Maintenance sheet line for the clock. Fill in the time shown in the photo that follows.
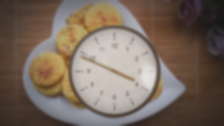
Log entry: 3:49
